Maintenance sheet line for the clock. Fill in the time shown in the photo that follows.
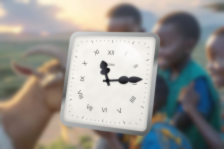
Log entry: 11:14
